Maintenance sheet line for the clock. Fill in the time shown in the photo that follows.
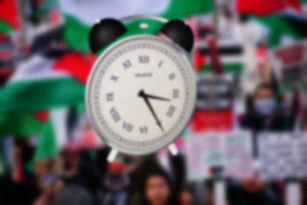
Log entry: 3:25
